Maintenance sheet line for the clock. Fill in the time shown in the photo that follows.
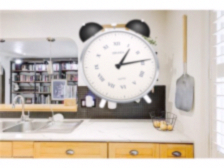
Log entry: 1:14
